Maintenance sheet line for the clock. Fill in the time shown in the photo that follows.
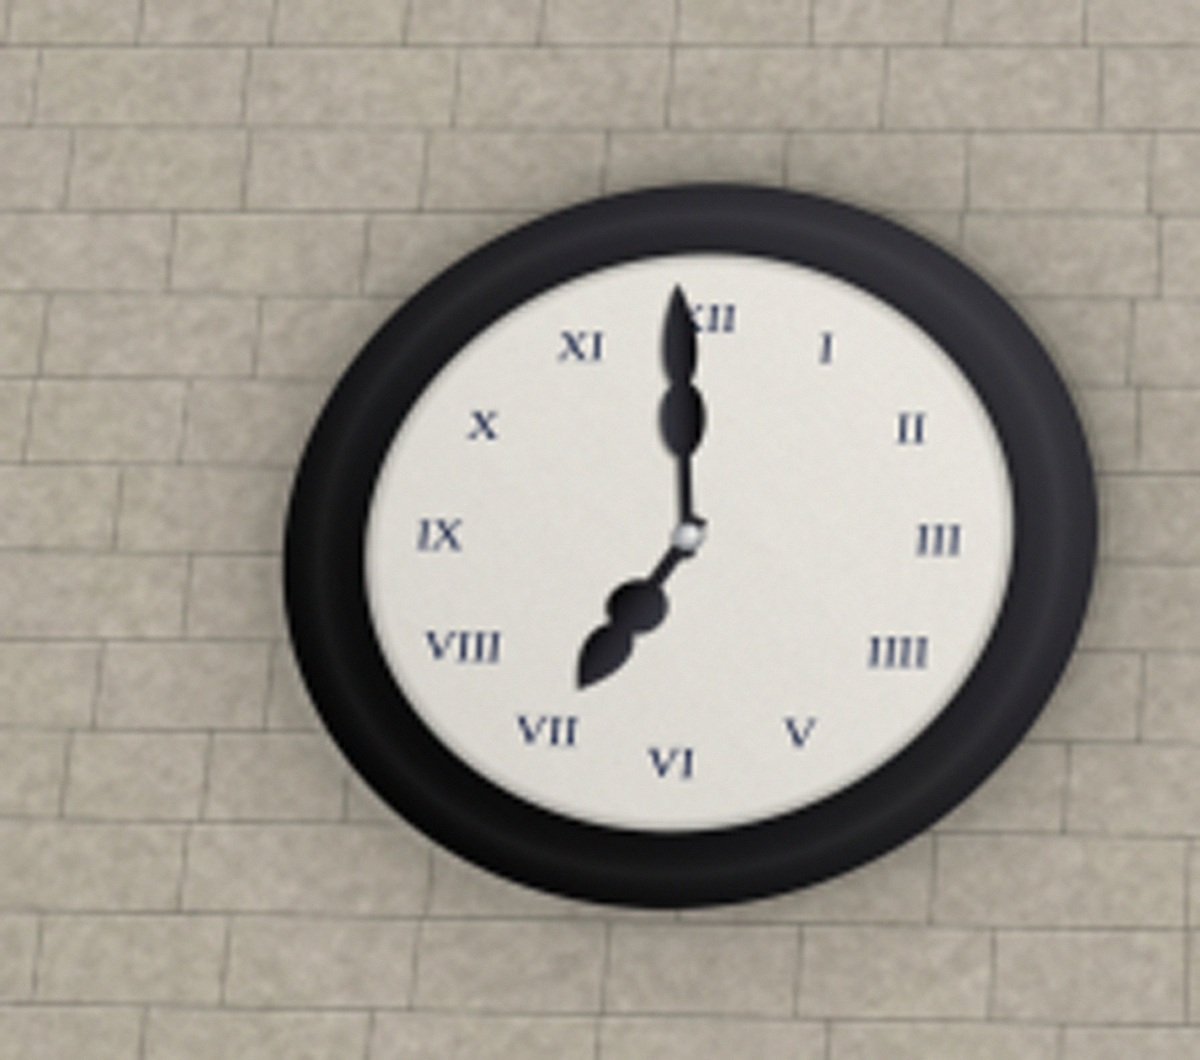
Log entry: 6:59
